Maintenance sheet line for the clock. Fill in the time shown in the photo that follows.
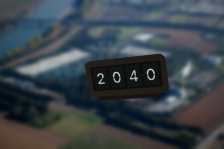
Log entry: 20:40
